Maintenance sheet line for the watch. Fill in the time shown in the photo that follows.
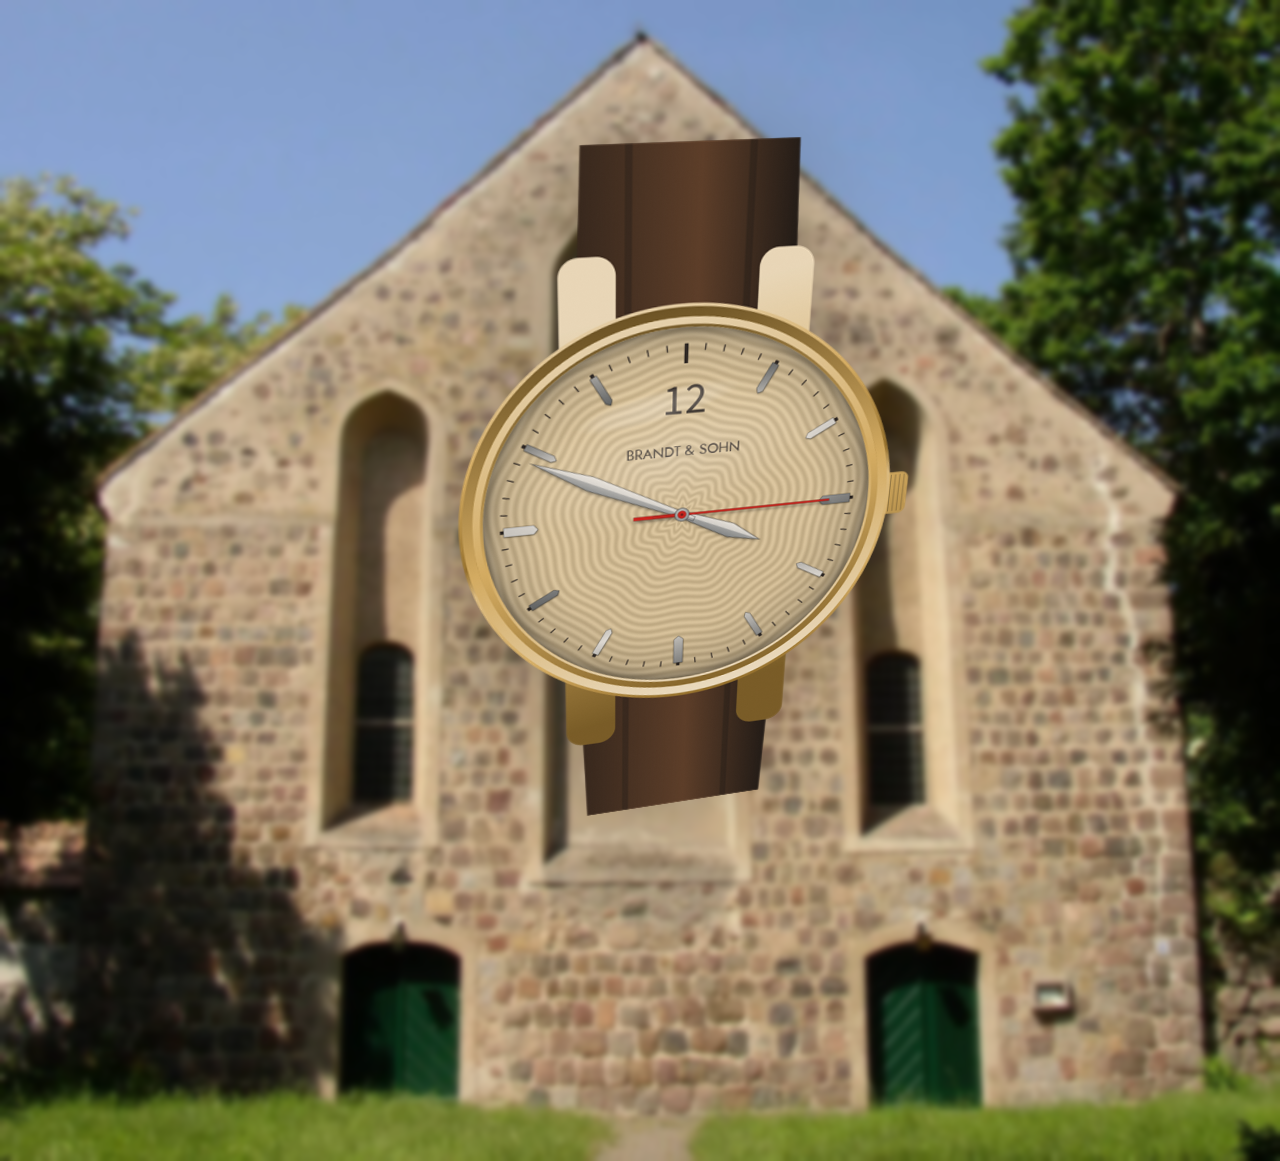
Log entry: 3:49:15
